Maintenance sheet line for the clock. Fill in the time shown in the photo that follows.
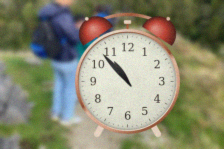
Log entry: 10:53
